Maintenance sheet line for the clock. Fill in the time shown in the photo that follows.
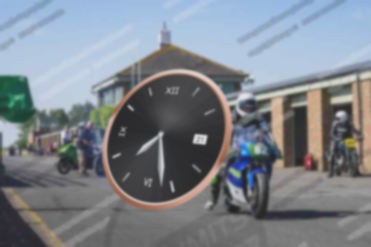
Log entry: 7:27
